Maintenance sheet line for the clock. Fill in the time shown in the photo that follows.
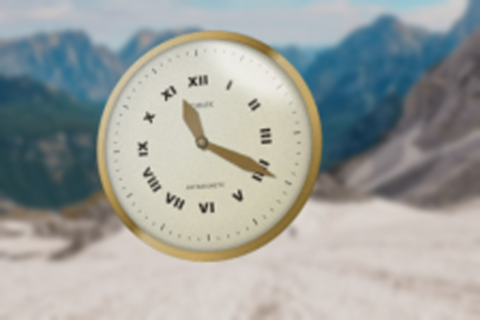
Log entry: 11:20
